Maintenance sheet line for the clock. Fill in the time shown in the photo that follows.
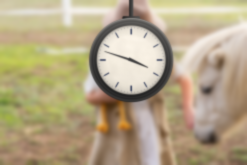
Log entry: 3:48
